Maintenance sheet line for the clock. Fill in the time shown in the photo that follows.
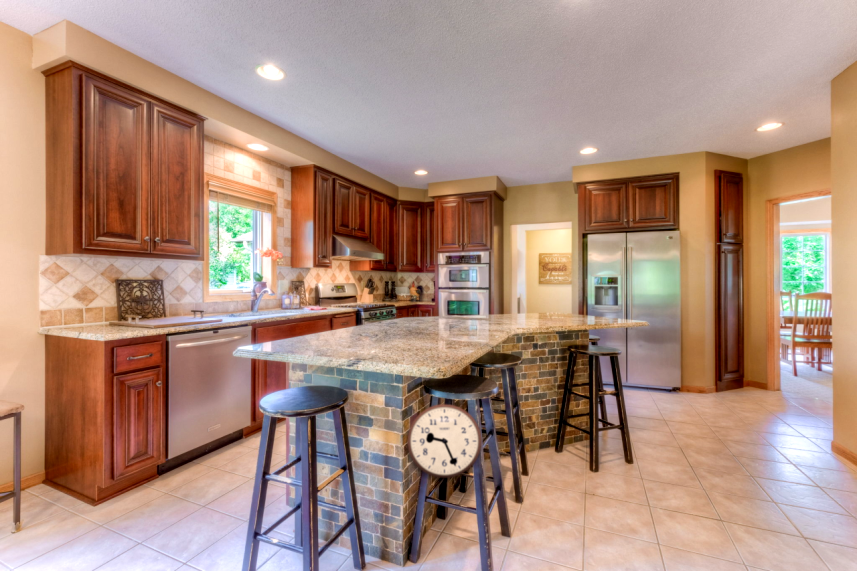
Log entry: 9:26
